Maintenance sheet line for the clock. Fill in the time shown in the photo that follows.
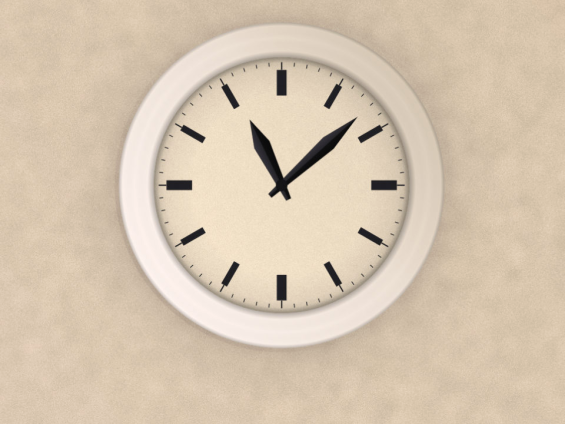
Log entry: 11:08
